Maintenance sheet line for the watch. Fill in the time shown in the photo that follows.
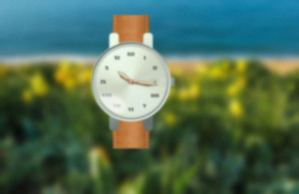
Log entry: 10:16
